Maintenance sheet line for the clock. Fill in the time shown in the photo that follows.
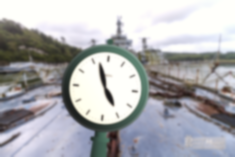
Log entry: 4:57
